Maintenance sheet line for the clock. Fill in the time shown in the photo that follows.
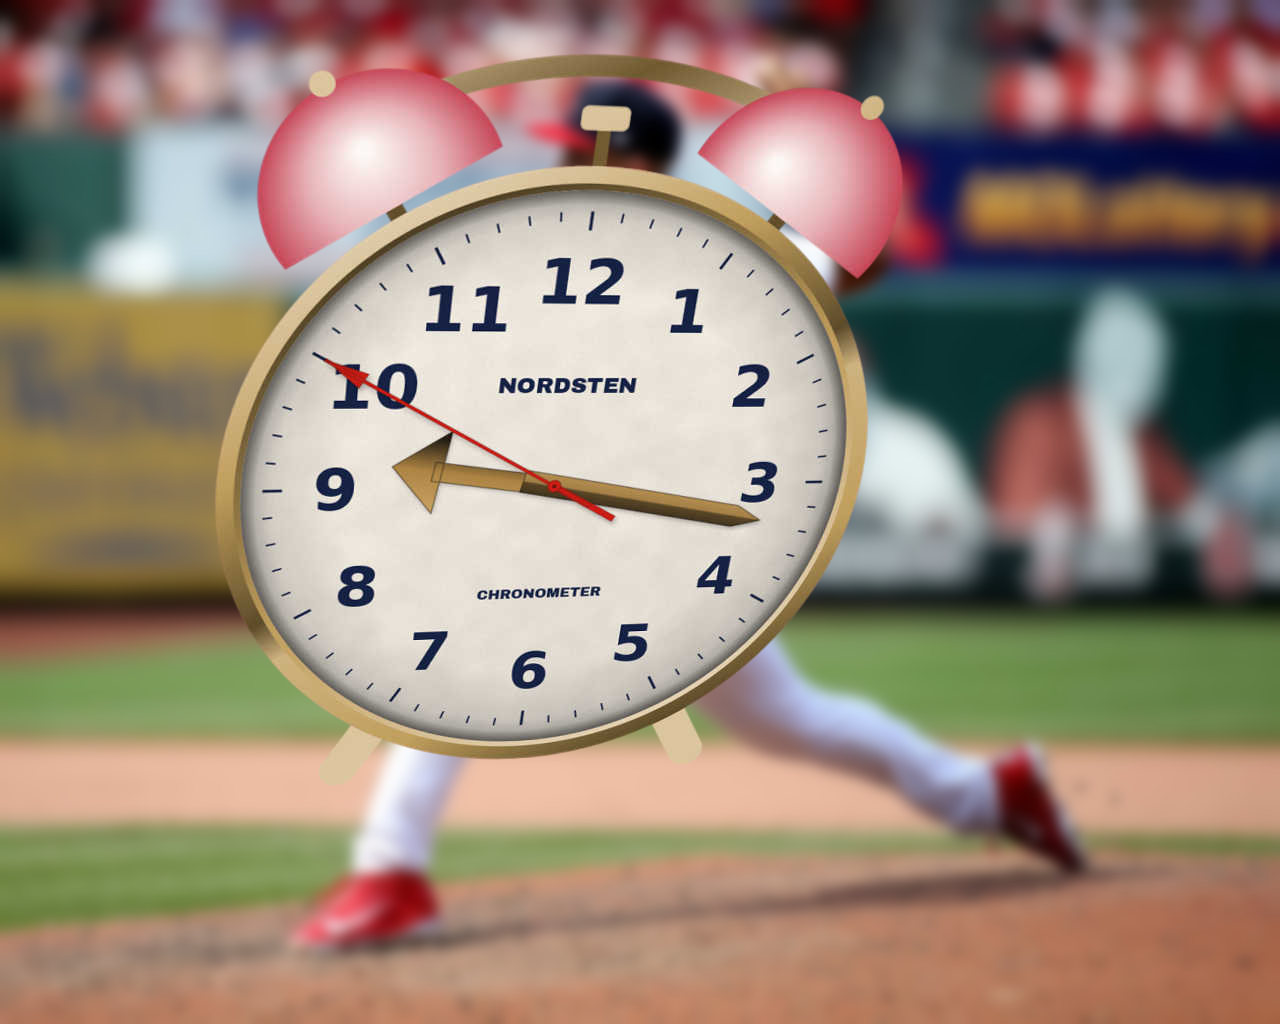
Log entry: 9:16:50
